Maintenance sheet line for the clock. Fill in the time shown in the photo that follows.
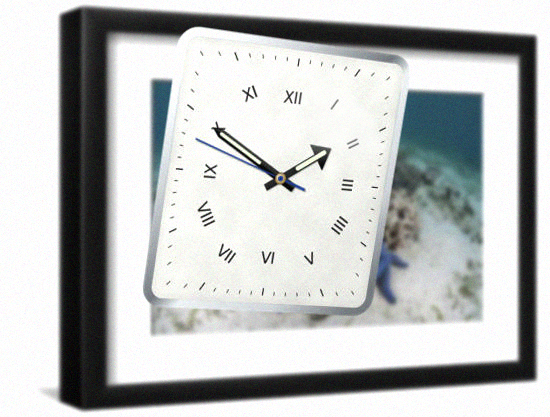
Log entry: 1:49:48
